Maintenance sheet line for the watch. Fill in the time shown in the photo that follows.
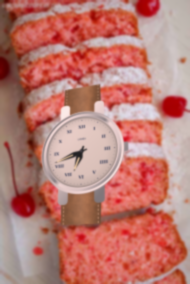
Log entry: 6:42
